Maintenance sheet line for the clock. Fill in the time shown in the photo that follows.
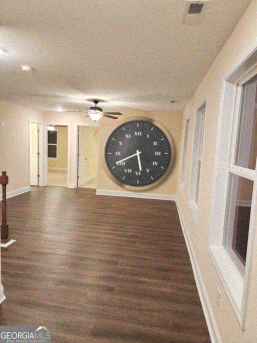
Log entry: 5:41
